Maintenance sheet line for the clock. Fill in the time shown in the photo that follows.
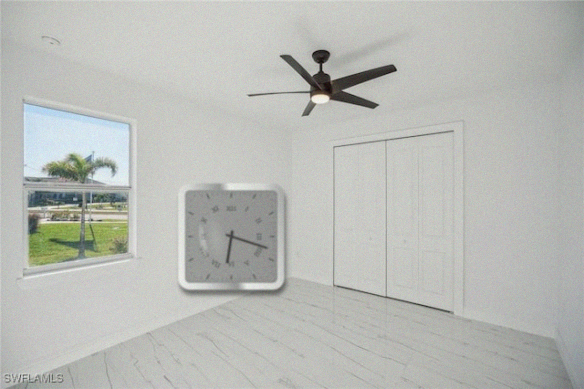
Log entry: 6:18
